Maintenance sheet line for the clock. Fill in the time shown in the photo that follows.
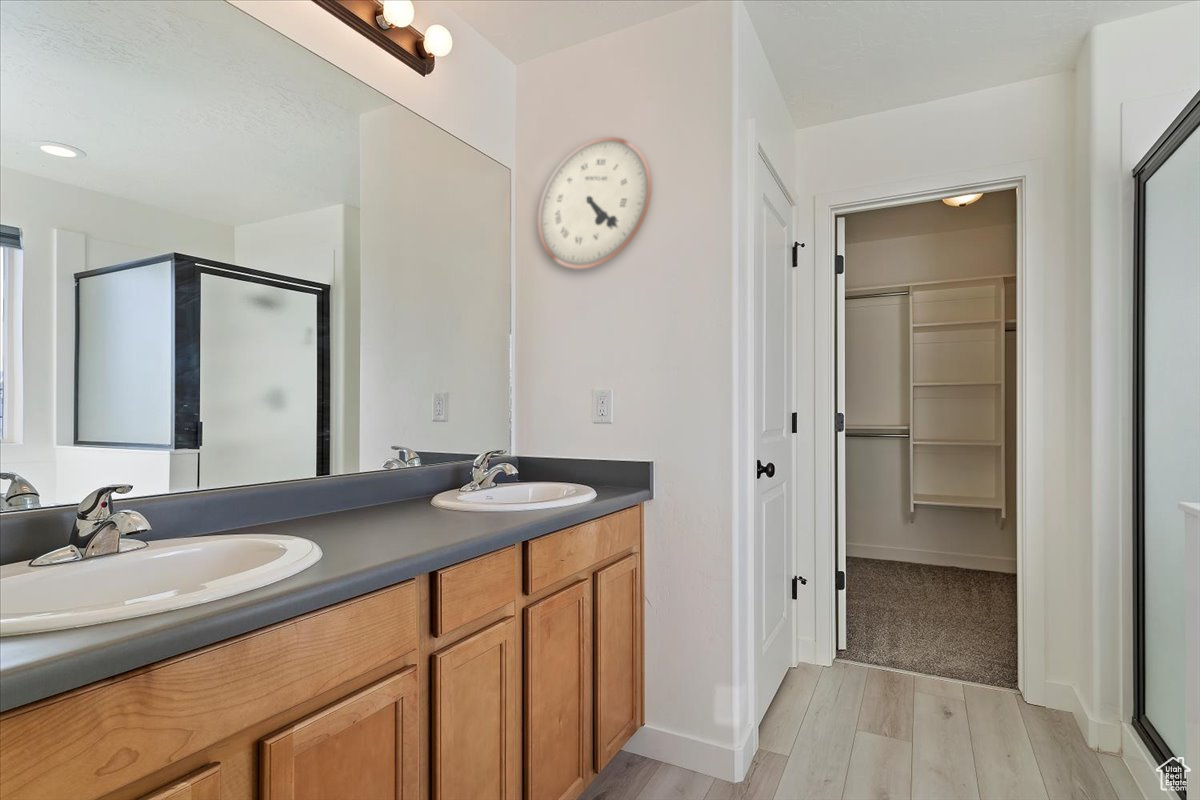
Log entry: 4:20
